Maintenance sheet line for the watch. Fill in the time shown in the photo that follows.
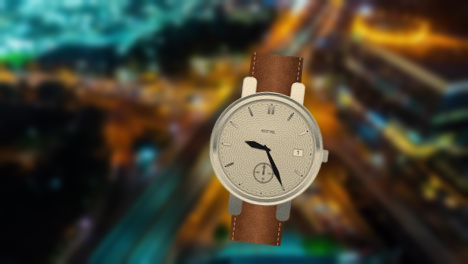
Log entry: 9:25
